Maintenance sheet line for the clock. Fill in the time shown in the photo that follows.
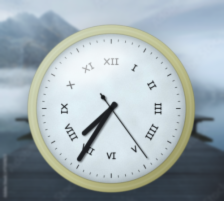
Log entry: 7:35:24
